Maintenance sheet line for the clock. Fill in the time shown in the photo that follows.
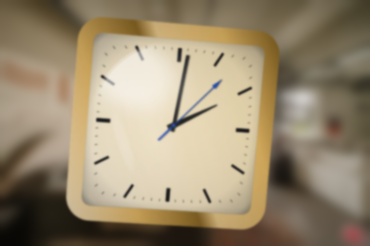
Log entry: 2:01:07
